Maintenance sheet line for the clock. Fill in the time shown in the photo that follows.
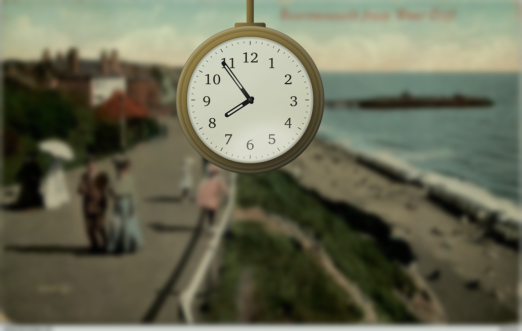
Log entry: 7:54
